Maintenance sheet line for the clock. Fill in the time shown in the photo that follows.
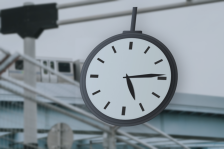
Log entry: 5:14
